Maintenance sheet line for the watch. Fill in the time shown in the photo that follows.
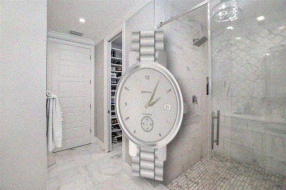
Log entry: 2:05
